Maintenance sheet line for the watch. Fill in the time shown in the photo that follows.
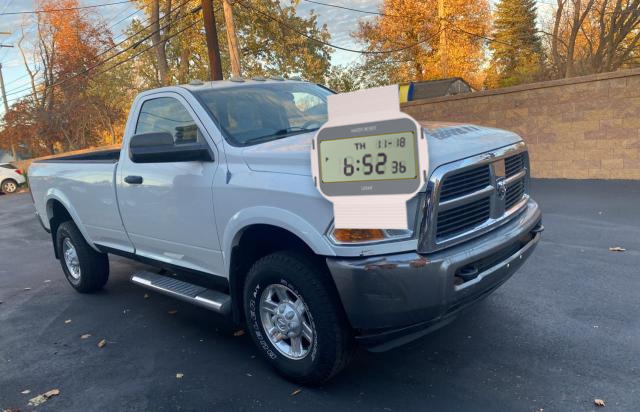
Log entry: 6:52:36
